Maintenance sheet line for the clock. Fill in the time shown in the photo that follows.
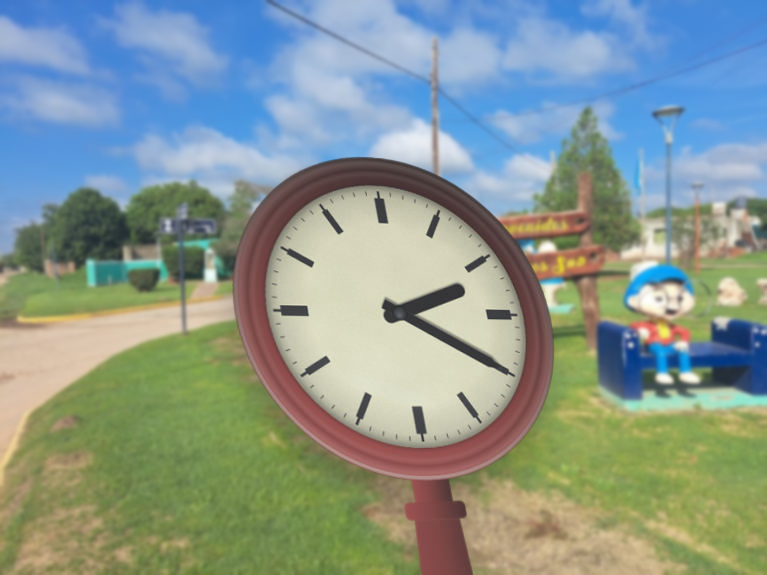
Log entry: 2:20
